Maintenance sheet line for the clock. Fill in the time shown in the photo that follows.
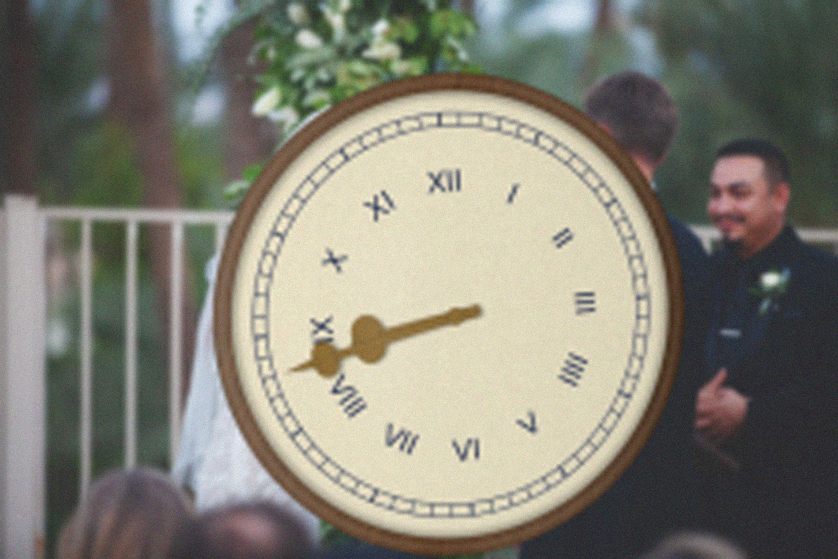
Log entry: 8:43
